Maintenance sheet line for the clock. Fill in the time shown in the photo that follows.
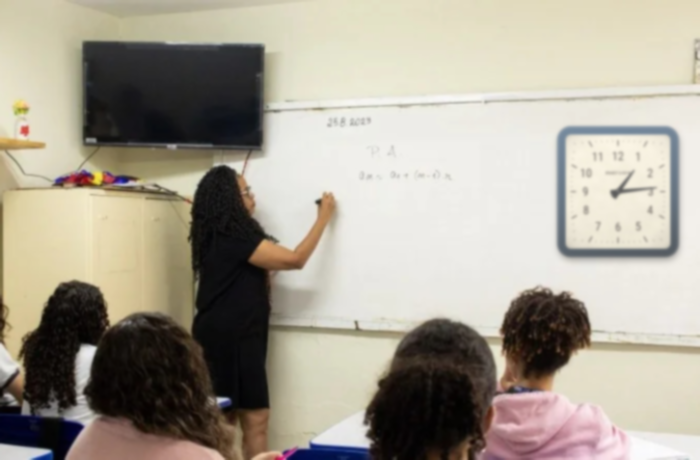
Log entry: 1:14
